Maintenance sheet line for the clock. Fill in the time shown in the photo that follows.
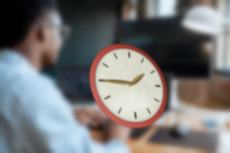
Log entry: 1:45
